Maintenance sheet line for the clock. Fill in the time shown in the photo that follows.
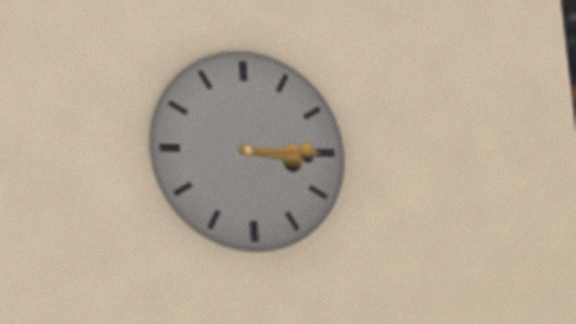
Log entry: 3:15
